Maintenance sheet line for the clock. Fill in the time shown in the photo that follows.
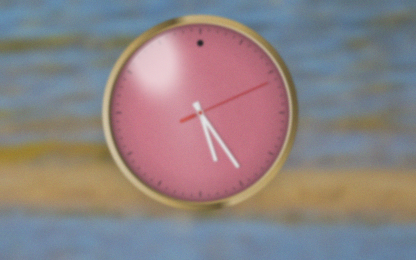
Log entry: 5:24:11
